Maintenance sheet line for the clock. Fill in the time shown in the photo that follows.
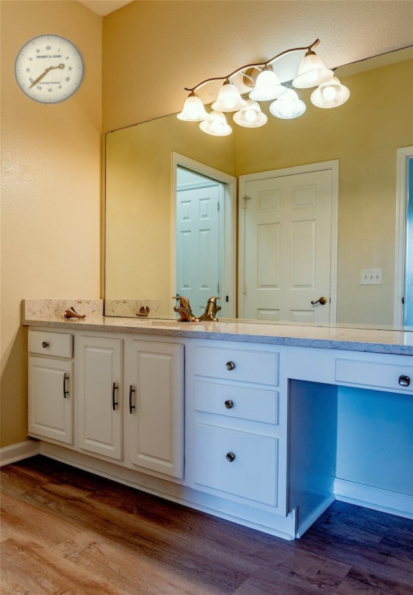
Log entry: 2:38
